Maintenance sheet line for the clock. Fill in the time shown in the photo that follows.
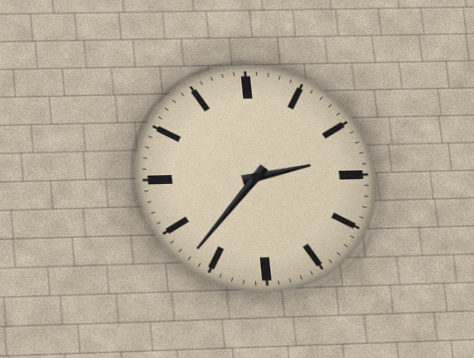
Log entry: 2:37
